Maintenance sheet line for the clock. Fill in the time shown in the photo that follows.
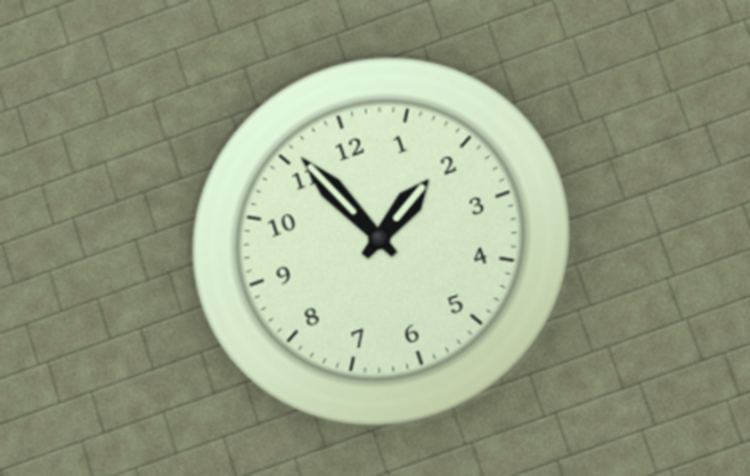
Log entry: 1:56
